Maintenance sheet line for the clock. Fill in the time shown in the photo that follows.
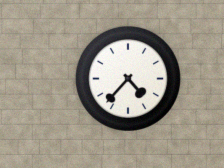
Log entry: 4:37
